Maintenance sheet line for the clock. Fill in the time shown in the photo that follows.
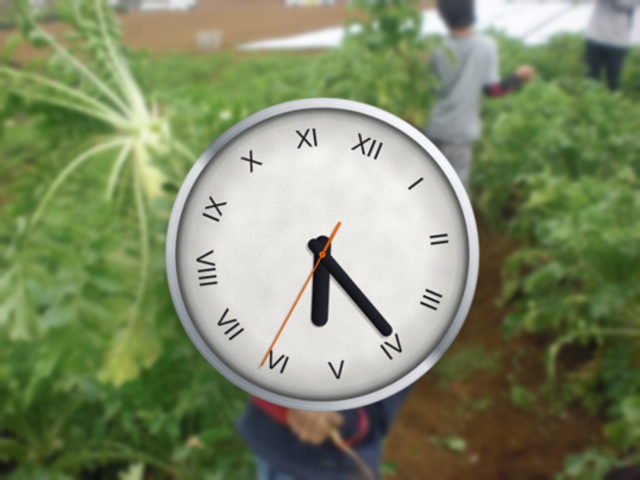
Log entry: 5:19:31
